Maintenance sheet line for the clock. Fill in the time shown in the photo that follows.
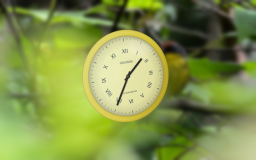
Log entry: 1:35
